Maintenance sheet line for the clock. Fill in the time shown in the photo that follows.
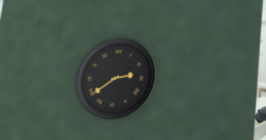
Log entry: 2:39
